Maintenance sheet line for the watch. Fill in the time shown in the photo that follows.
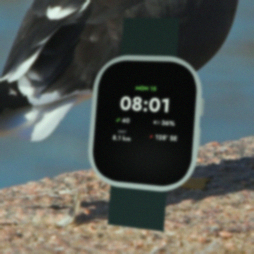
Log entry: 8:01
